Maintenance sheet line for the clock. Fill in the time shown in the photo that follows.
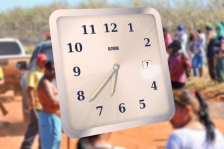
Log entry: 6:38
